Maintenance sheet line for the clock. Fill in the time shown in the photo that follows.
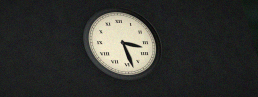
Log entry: 3:28
